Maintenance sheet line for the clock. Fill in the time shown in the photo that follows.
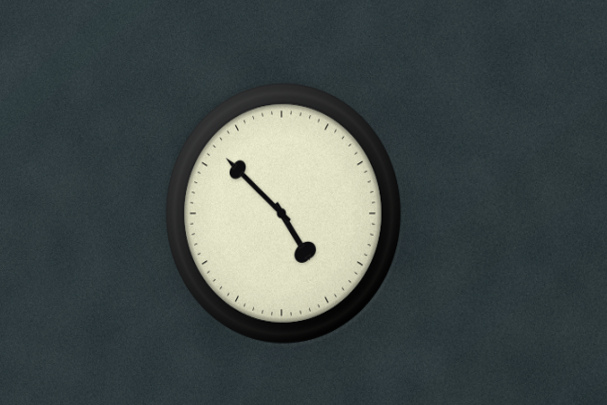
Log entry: 4:52
